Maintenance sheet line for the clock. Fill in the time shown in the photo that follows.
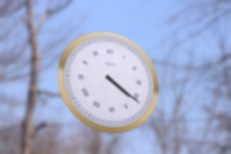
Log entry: 4:21
